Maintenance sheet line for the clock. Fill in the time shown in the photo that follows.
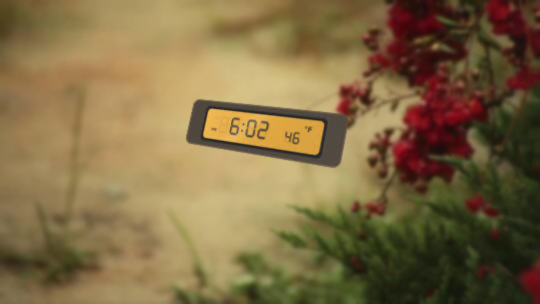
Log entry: 6:02
